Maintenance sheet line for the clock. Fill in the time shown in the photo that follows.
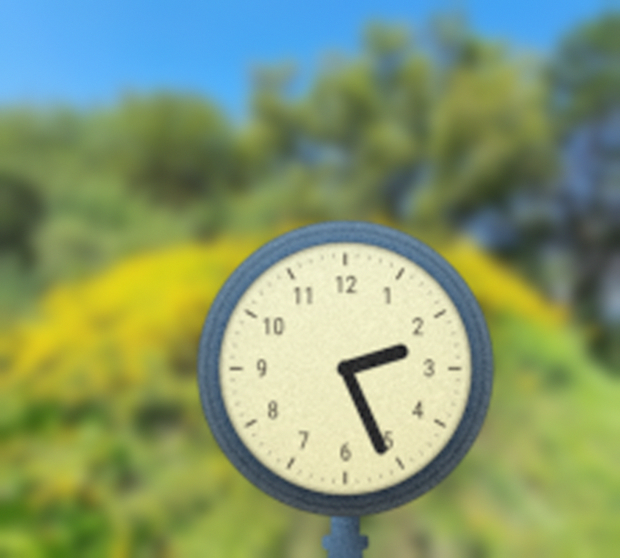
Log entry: 2:26
